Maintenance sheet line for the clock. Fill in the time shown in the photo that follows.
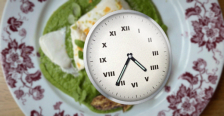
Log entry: 4:36
